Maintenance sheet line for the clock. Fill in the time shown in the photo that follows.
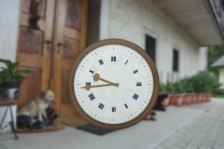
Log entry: 9:44
